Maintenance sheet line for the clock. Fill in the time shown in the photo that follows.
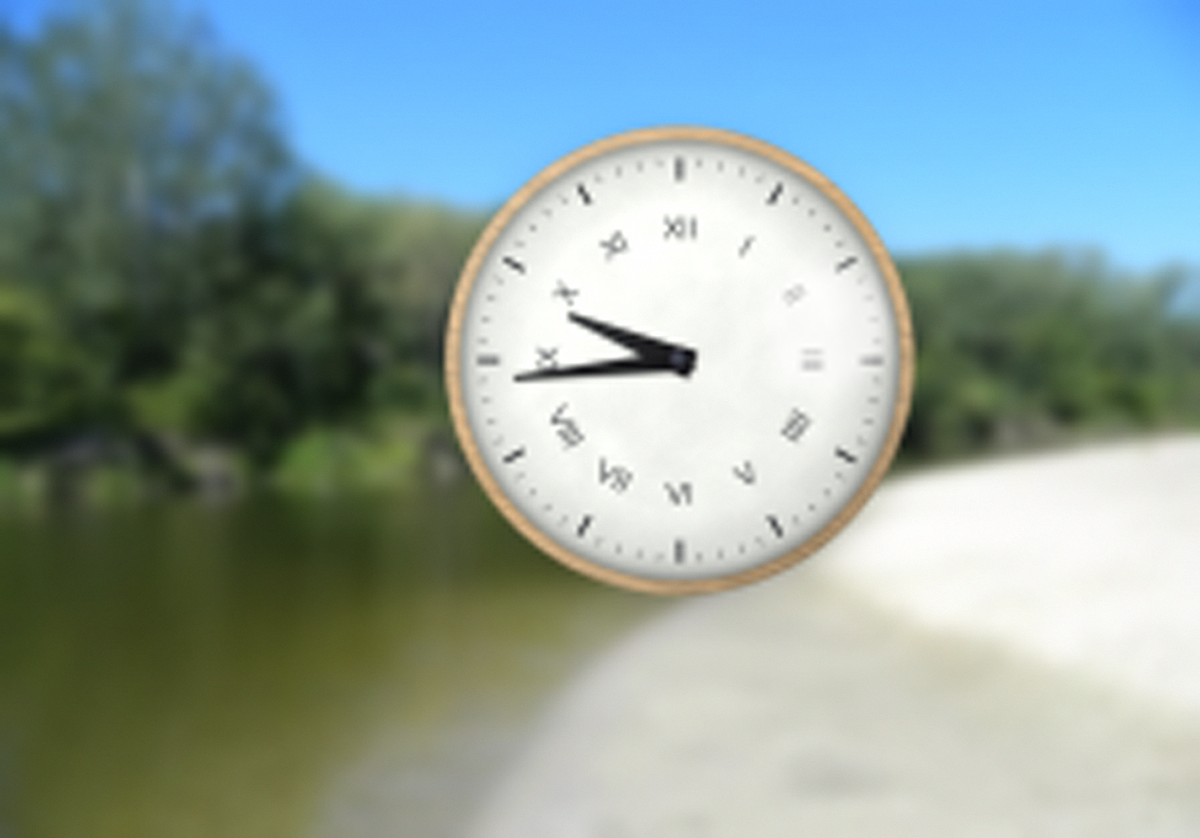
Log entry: 9:44
